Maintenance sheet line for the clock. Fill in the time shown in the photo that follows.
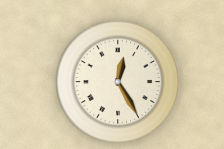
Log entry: 12:25
